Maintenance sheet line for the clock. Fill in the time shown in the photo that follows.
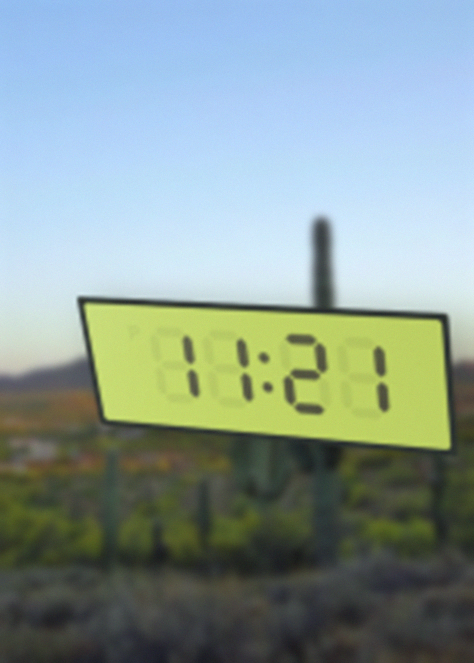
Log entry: 11:21
